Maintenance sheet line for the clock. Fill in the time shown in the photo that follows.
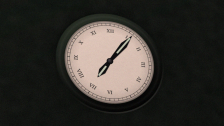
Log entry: 7:06
